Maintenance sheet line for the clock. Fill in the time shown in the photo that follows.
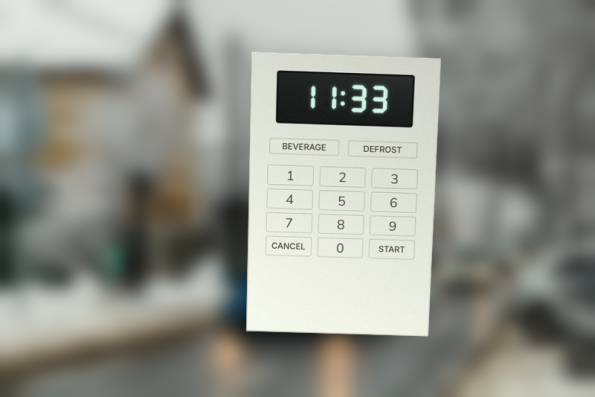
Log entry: 11:33
